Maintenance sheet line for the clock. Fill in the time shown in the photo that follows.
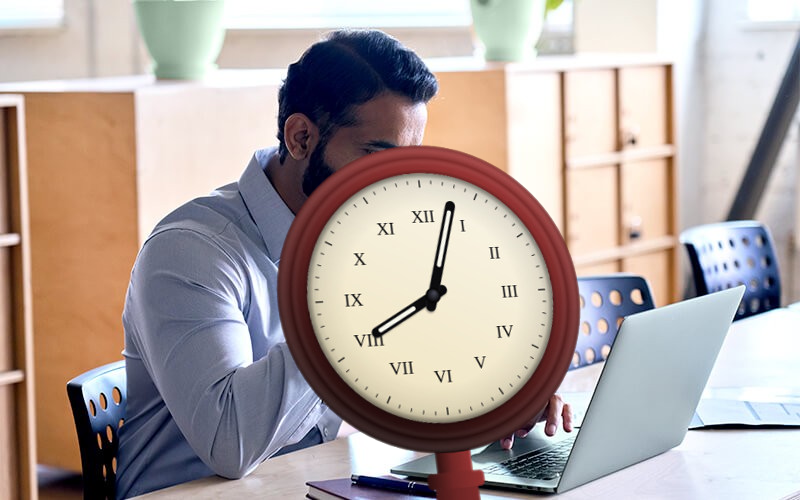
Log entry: 8:03
